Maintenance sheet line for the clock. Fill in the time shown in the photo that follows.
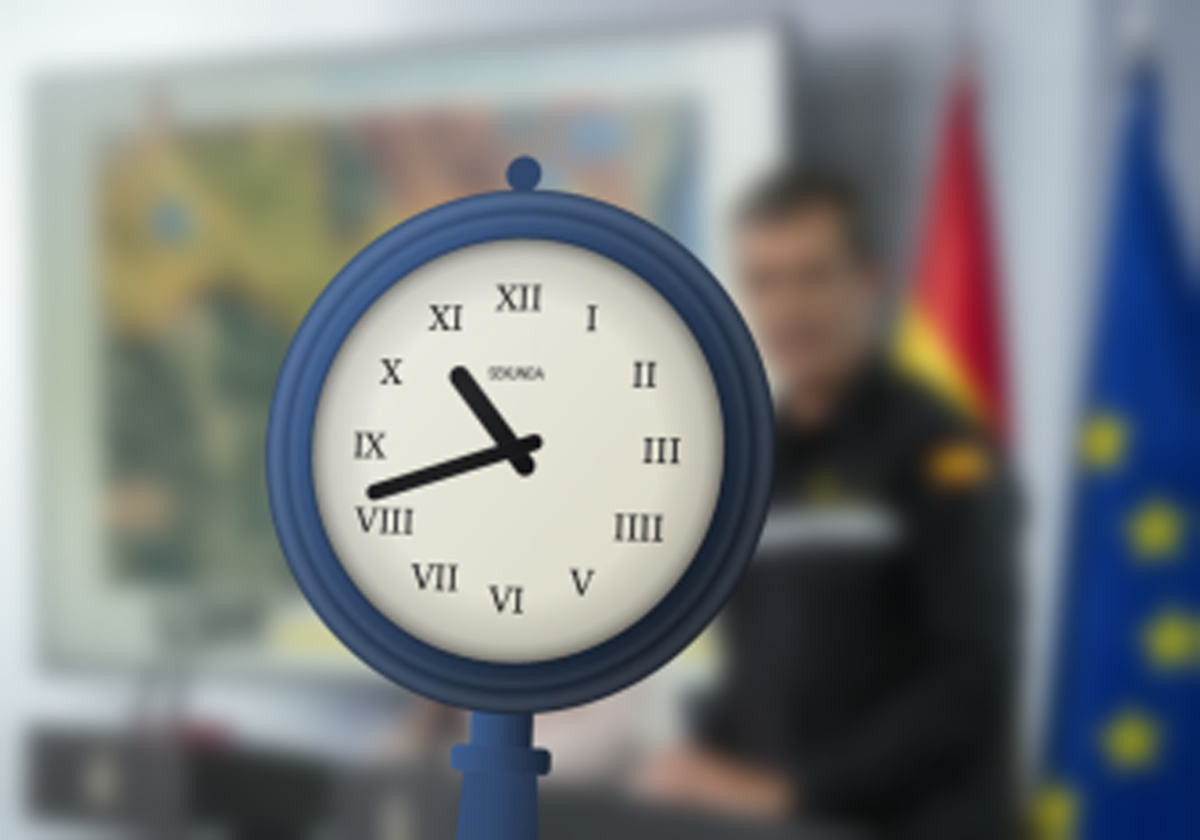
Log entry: 10:42
